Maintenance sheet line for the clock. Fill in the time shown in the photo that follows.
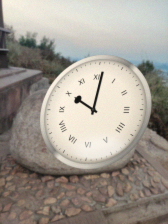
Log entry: 10:01
